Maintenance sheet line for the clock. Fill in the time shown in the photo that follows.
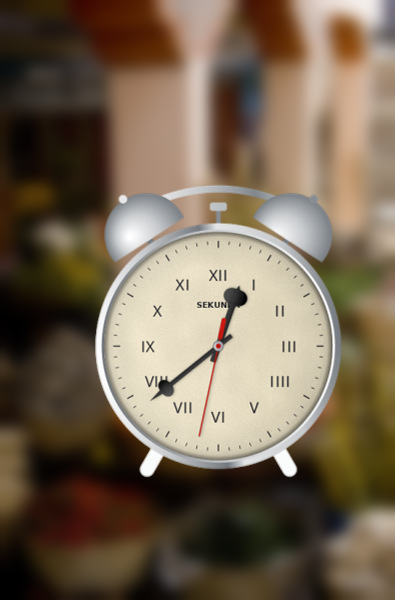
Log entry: 12:38:32
